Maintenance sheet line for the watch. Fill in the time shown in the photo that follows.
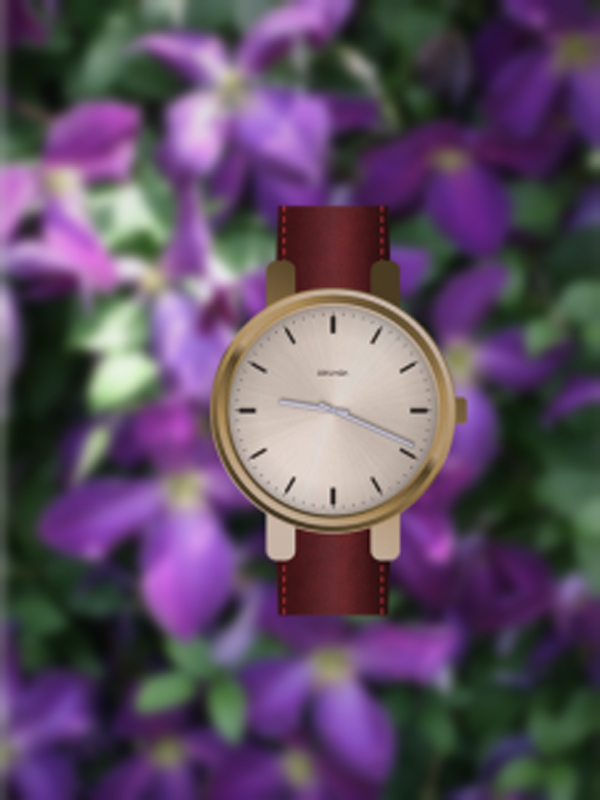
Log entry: 9:19
